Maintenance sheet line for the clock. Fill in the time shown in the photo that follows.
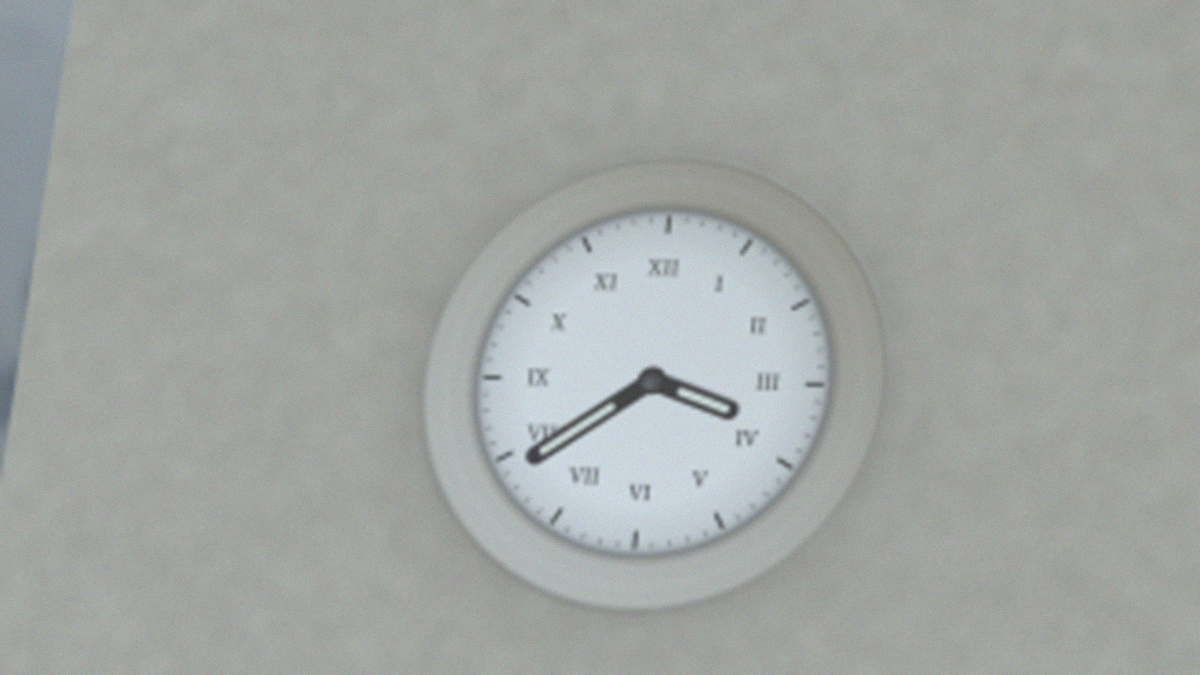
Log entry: 3:39
